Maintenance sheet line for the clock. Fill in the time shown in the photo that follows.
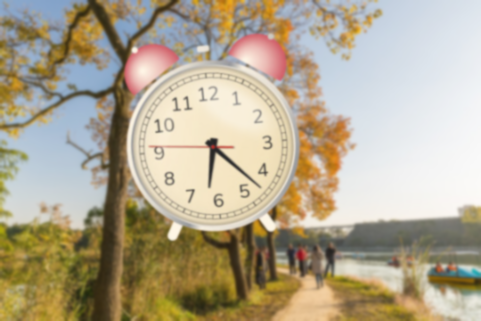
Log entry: 6:22:46
